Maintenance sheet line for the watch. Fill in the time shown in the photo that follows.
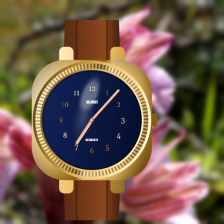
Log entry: 7:07
